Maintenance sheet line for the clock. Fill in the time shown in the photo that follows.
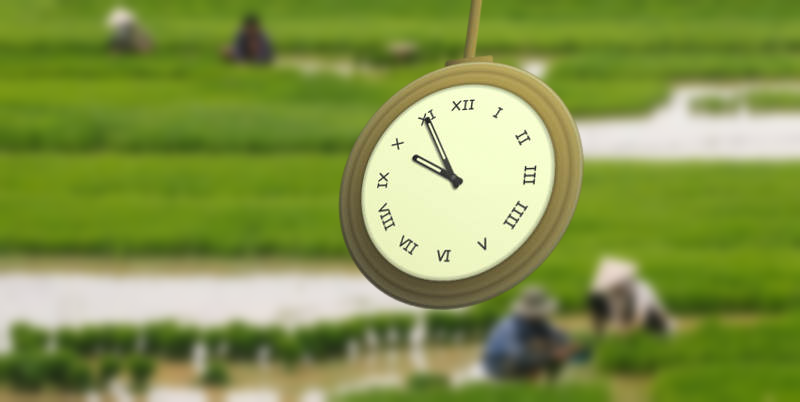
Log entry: 9:55
